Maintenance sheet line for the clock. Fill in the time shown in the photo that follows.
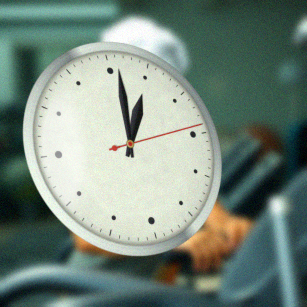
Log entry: 1:01:14
